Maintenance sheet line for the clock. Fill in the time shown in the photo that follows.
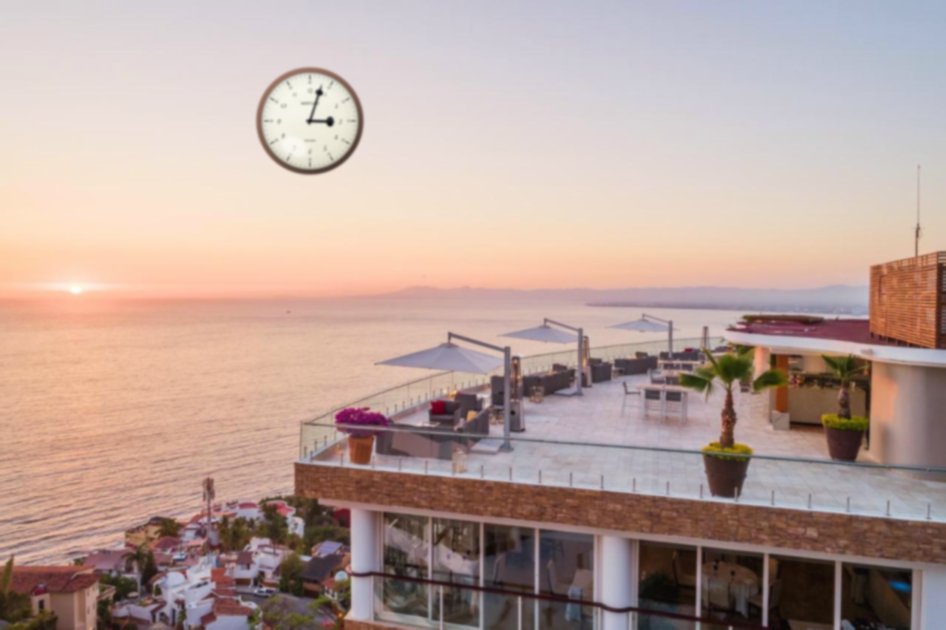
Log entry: 3:03
